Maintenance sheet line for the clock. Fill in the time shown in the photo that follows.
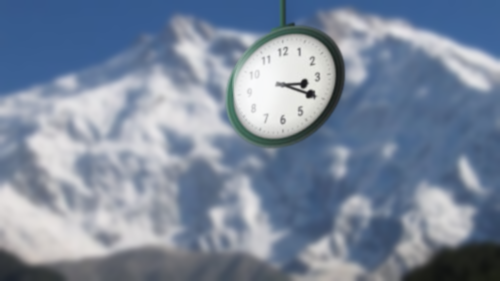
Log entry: 3:20
